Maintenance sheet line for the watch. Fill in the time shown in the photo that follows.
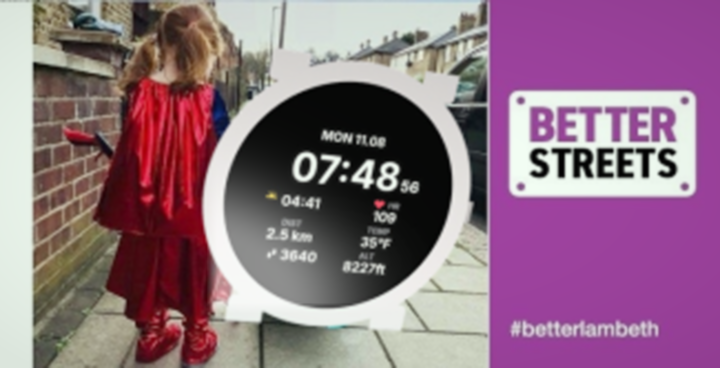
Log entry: 7:48
